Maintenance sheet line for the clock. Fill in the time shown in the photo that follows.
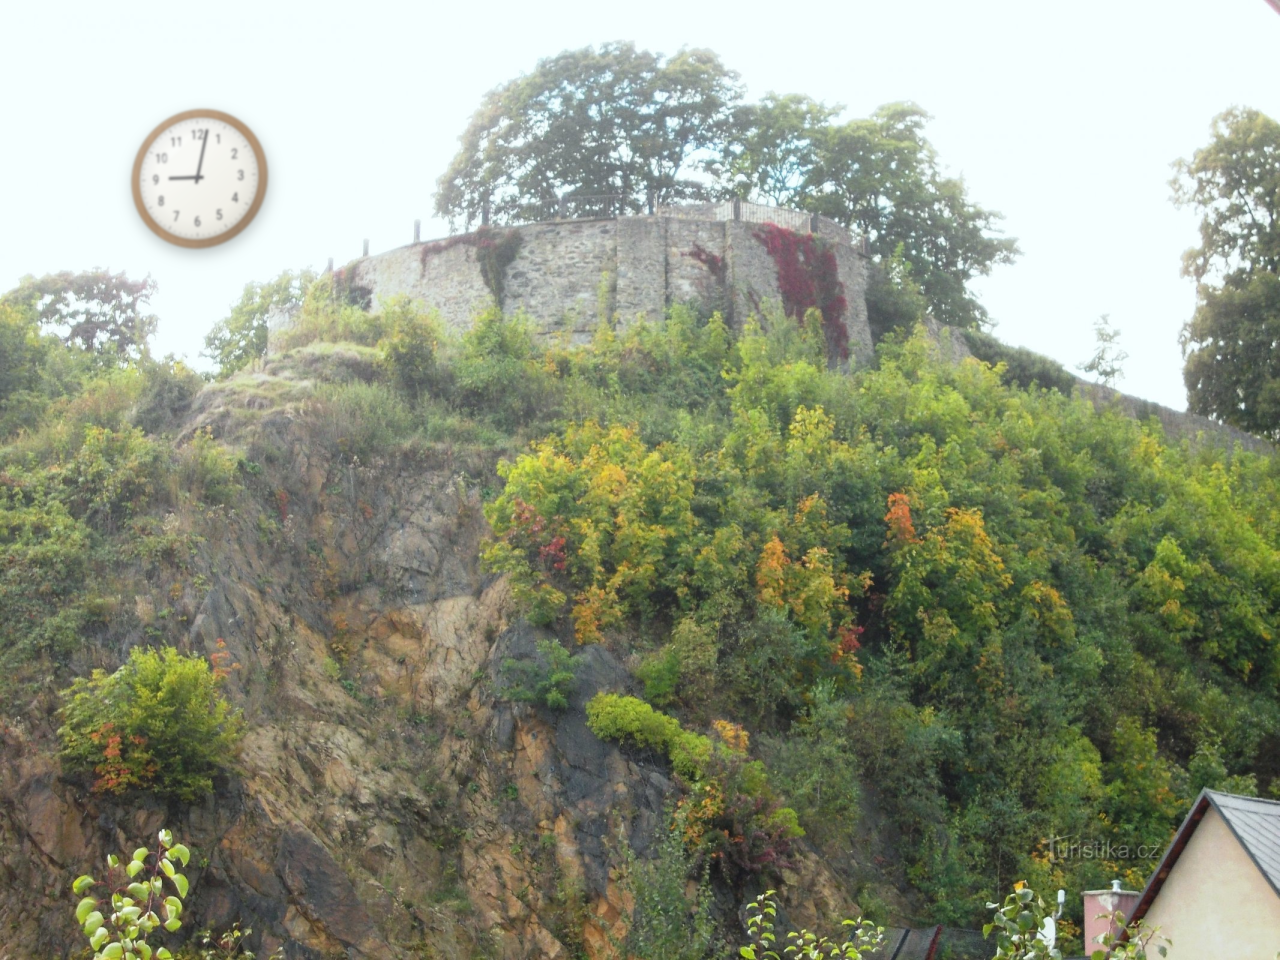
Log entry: 9:02
